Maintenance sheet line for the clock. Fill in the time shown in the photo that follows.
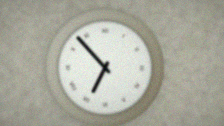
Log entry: 6:53
